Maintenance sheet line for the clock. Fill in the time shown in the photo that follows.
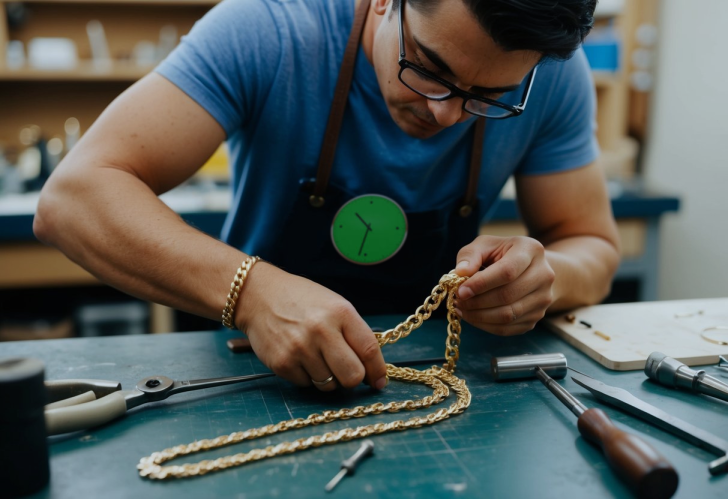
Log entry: 10:32
